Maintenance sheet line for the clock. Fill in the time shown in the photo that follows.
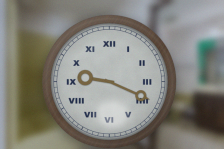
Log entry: 9:19
